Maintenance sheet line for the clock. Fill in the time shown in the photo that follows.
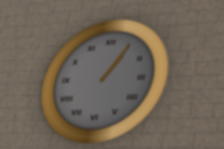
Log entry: 1:05
